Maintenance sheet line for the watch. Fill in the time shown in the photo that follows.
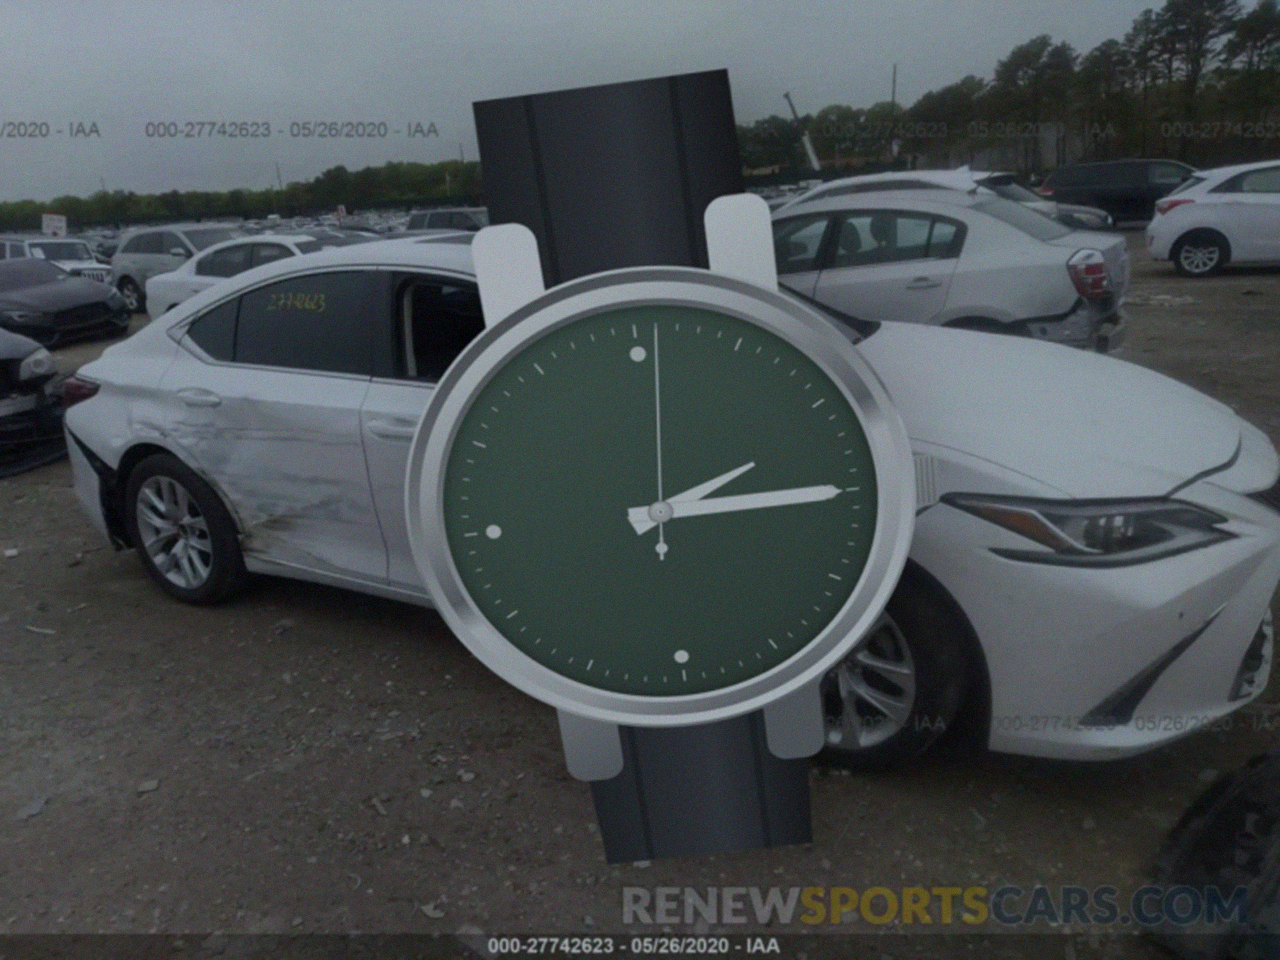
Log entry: 2:15:01
